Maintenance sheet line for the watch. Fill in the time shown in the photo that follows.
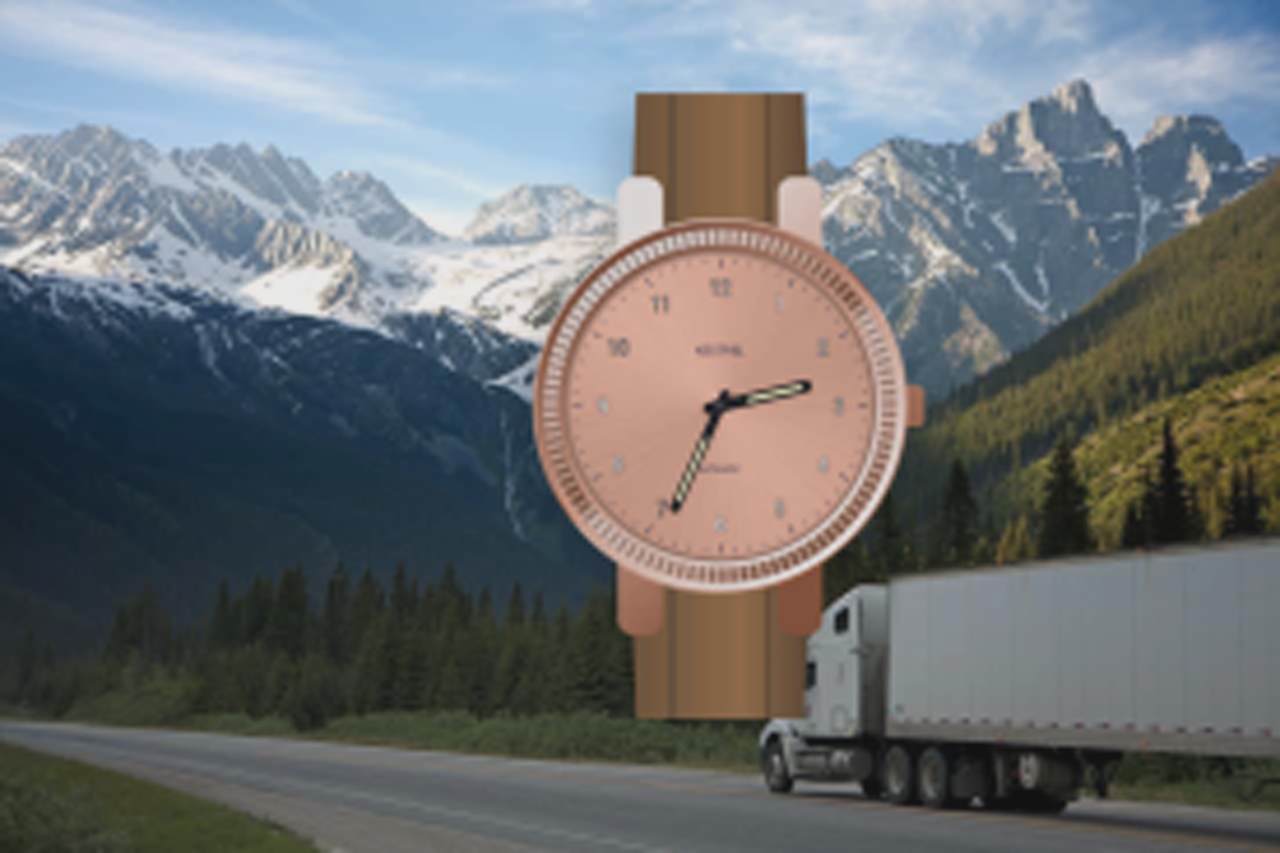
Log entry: 2:34
